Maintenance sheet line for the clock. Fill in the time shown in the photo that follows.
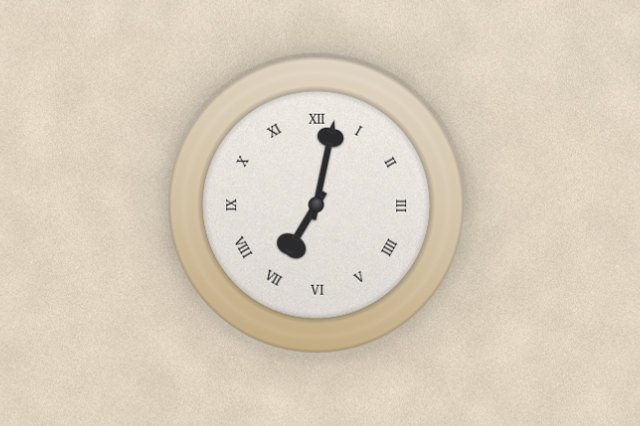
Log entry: 7:02
